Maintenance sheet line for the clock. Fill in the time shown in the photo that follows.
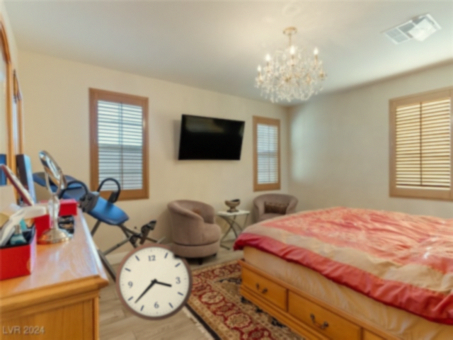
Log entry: 3:38
